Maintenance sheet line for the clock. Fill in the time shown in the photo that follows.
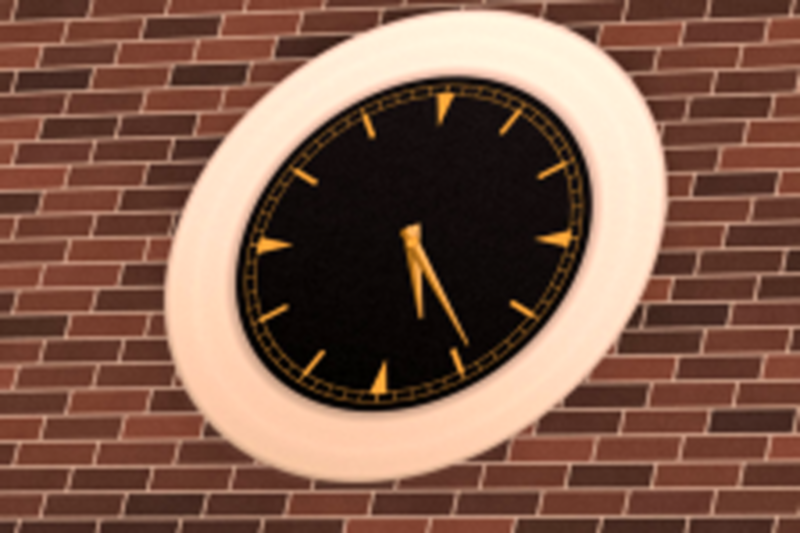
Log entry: 5:24
